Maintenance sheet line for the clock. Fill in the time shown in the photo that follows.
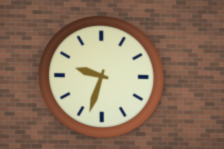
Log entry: 9:33
